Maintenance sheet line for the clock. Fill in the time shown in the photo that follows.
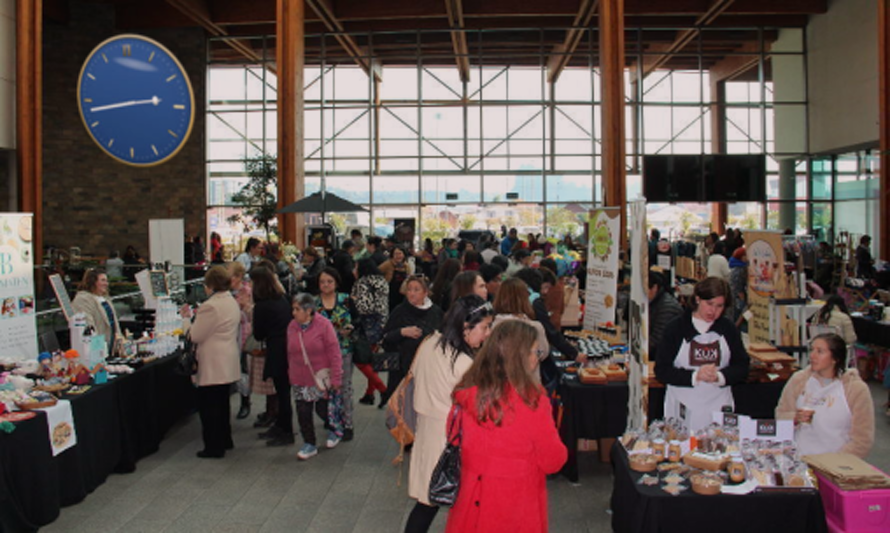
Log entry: 2:43
